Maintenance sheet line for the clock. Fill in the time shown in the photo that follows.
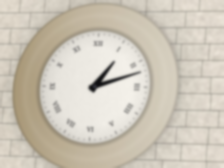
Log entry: 1:12
